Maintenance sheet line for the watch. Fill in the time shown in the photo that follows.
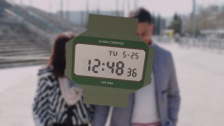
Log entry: 12:48:36
